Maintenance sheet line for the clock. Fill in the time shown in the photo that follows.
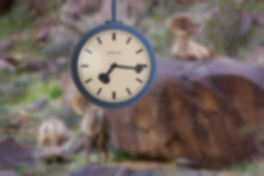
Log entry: 7:16
